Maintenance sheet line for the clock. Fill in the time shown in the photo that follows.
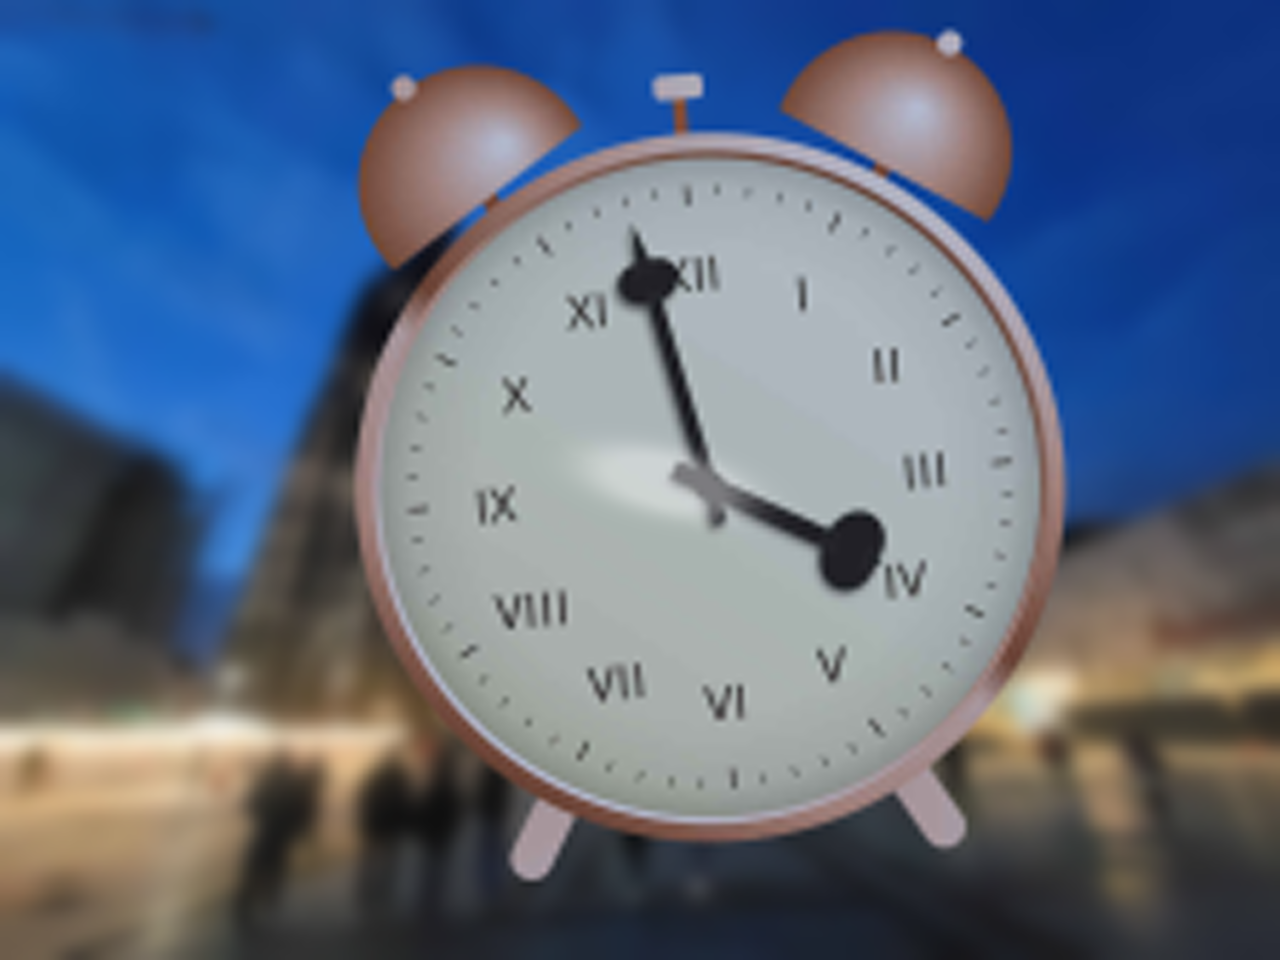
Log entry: 3:58
